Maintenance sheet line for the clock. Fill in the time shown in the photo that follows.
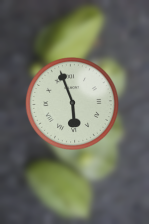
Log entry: 5:57
